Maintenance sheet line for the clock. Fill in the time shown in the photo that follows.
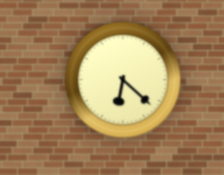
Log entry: 6:22
